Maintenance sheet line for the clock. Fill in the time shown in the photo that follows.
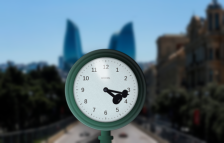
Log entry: 4:17
